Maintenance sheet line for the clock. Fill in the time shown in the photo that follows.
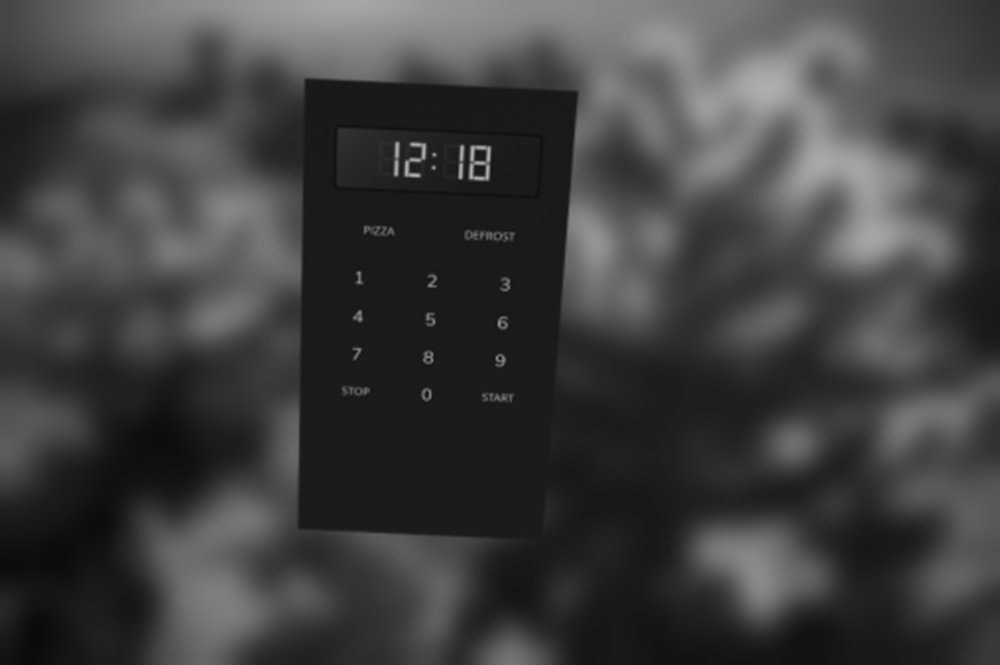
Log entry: 12:18
